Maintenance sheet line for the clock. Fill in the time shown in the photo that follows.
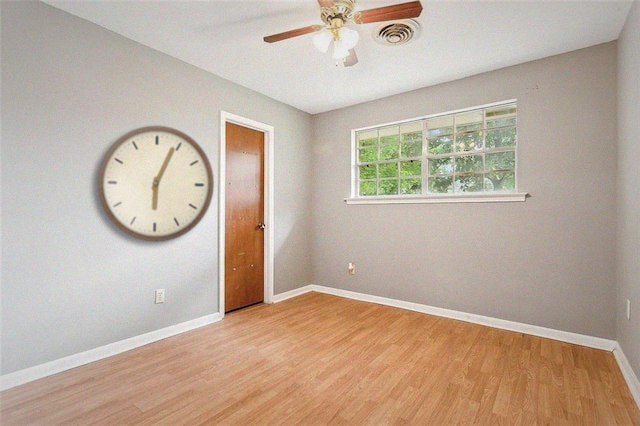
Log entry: 6:04
